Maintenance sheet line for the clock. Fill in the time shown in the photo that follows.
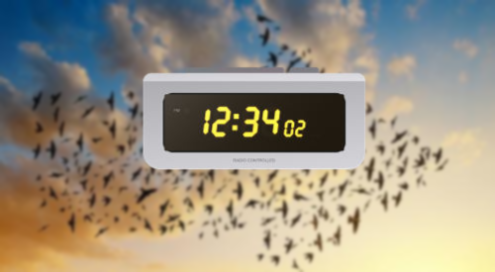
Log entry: 12:34:02
